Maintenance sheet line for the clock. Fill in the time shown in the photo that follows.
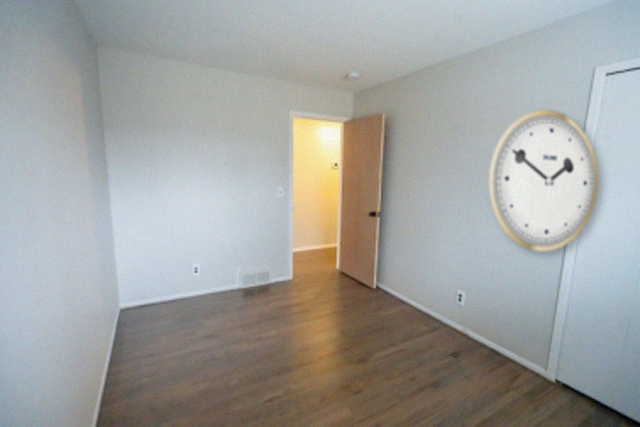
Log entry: 1:50
